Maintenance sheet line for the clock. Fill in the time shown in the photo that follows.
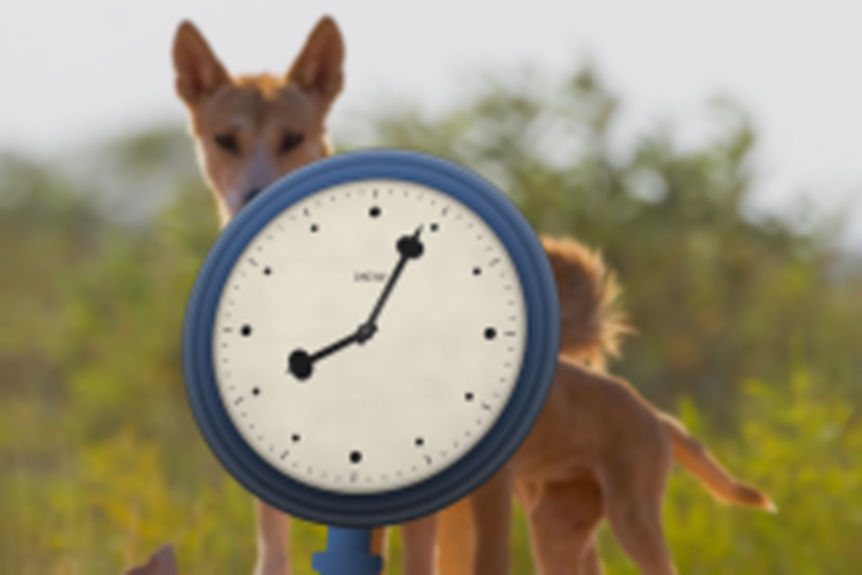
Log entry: 8:04
